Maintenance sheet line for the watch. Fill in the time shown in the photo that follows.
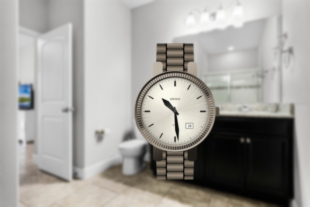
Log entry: 10:29
